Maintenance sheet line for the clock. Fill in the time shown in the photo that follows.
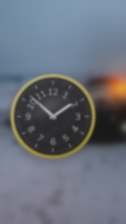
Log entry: 1:52
